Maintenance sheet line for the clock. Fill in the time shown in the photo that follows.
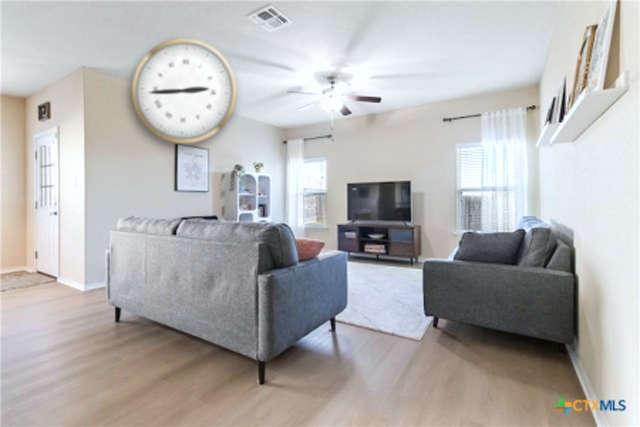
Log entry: 2:44
